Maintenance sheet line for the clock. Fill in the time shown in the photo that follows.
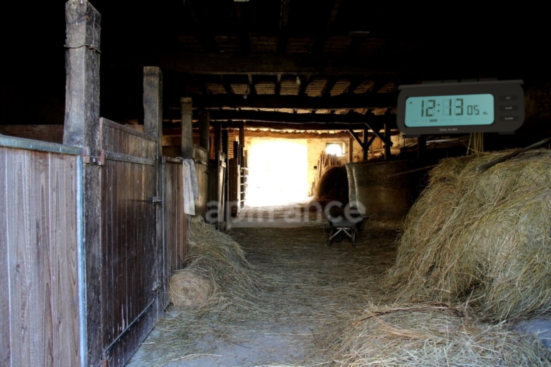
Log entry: 12:13:05
